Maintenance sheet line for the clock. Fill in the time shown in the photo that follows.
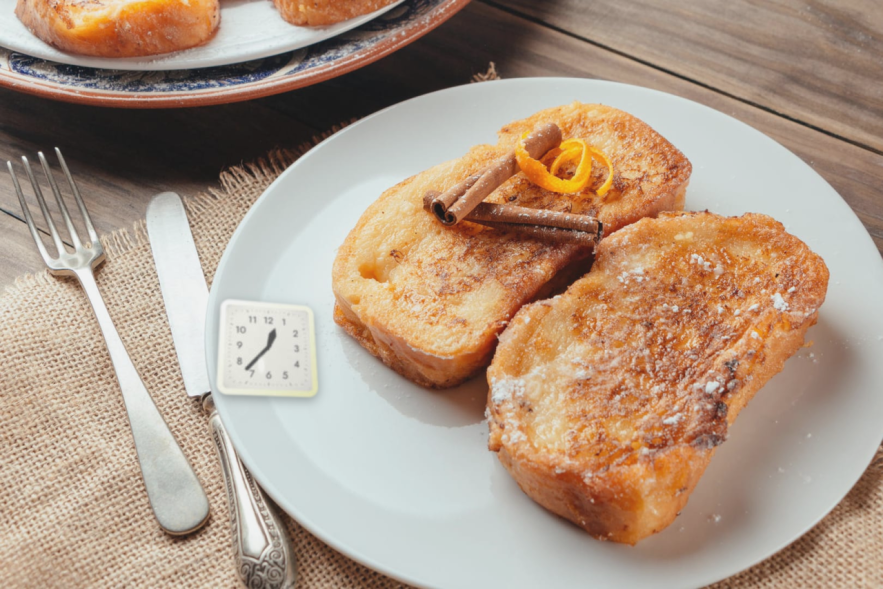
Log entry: 12:37
